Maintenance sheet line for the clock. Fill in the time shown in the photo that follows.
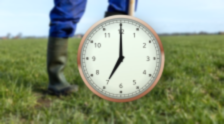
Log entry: 7:00
